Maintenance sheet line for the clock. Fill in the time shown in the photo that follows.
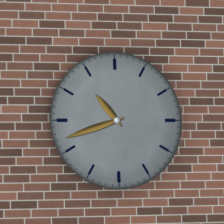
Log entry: 10:42
